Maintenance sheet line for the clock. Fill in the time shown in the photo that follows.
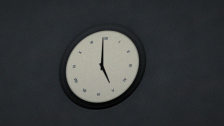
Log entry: 4:59
